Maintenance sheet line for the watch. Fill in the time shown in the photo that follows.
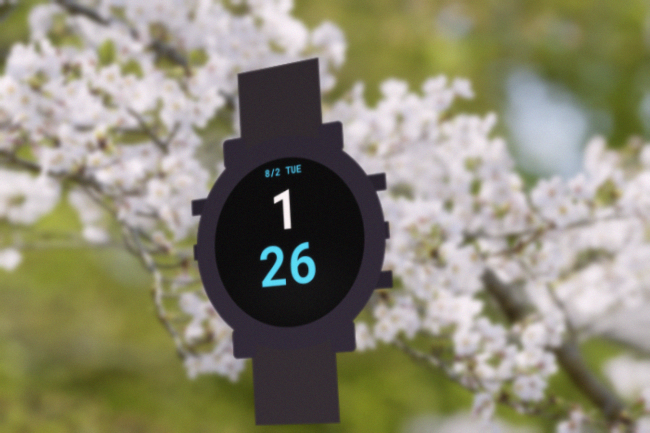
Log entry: 1:26
